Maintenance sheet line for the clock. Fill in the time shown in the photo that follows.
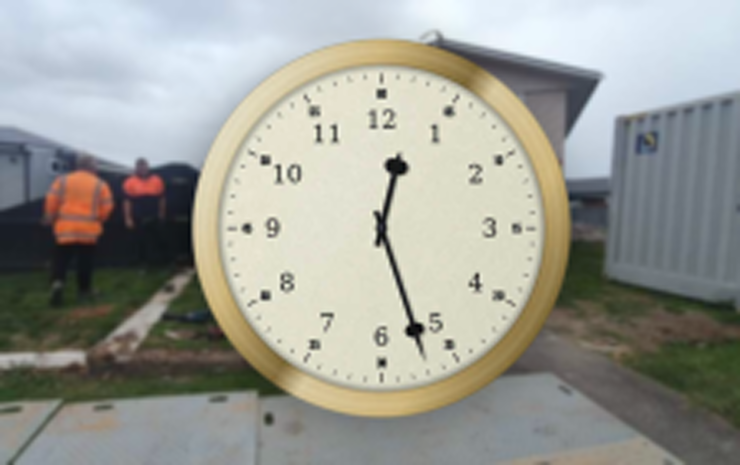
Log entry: 12:27
